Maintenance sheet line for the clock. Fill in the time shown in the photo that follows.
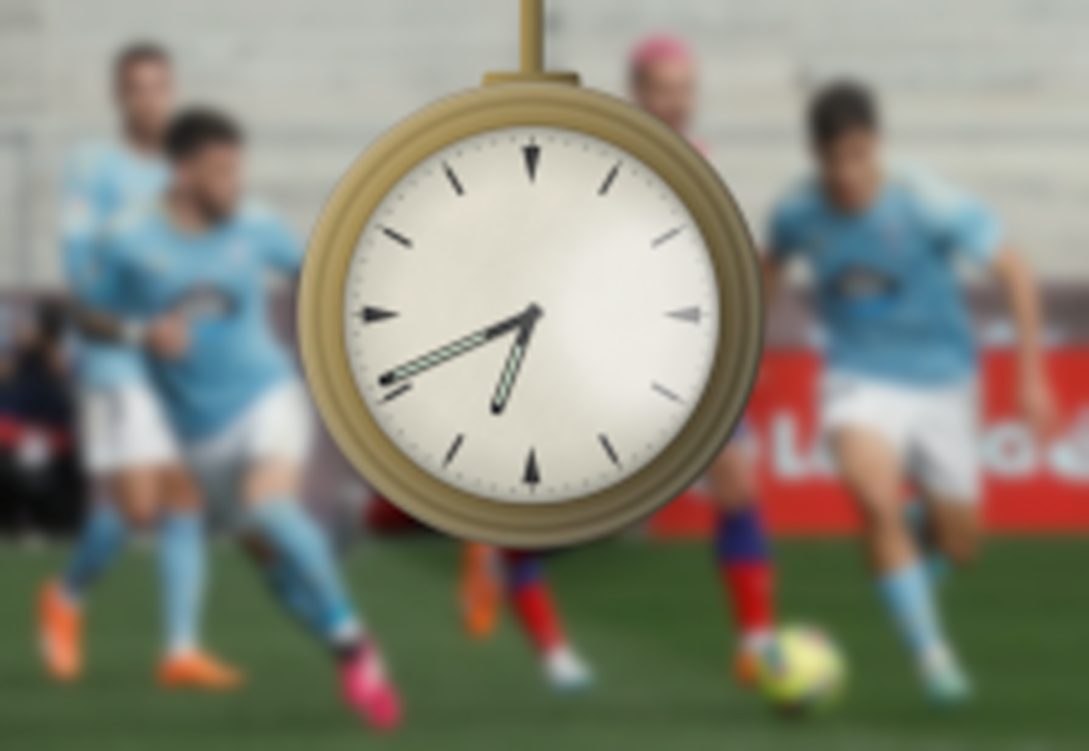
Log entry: 6:41
